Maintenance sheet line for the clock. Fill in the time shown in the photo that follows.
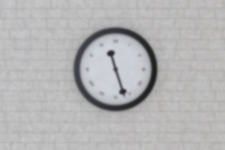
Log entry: 11:27
